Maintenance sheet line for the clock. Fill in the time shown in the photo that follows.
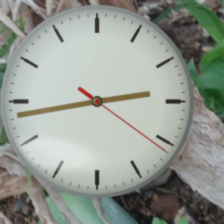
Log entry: 2:43:21
